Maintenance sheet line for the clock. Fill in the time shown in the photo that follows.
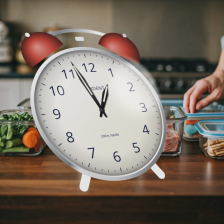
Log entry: 12:57
